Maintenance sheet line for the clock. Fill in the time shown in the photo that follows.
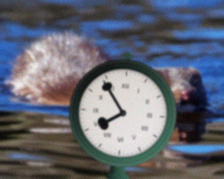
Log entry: 7:54
